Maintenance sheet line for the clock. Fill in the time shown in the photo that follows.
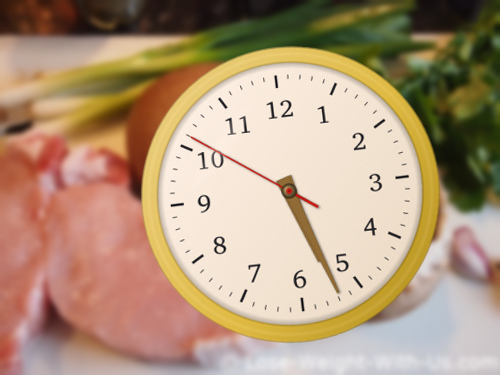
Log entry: 5:26:51
